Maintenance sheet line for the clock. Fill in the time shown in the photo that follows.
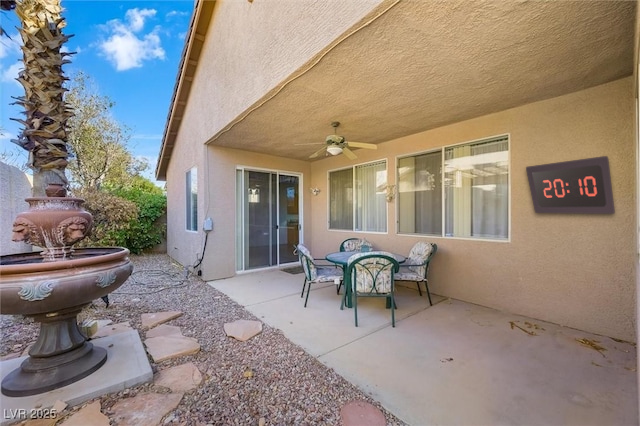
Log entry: 20:10
